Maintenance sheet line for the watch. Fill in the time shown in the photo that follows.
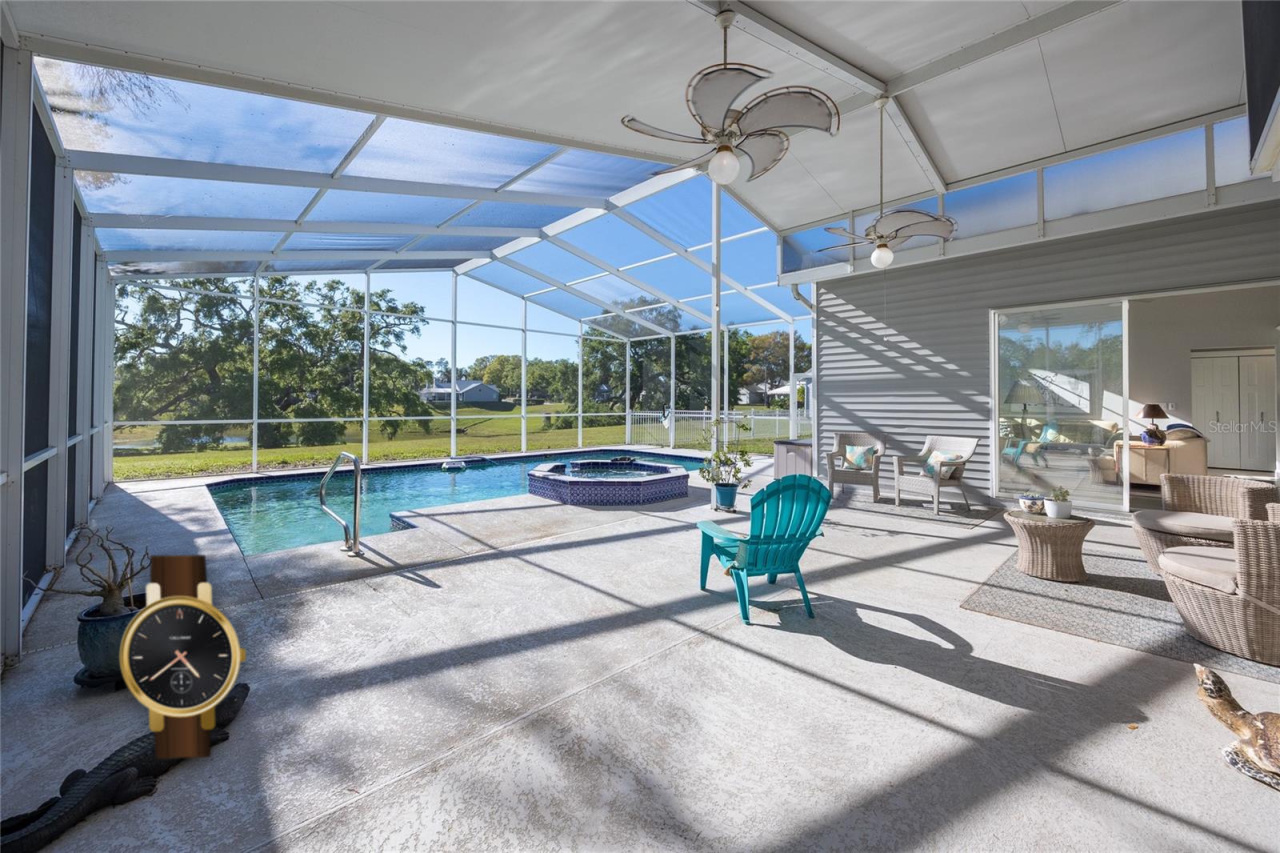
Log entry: 4:39
